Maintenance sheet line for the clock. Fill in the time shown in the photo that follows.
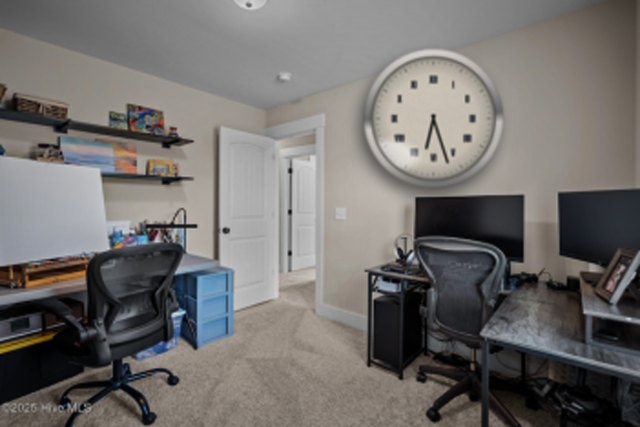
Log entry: 6:27
